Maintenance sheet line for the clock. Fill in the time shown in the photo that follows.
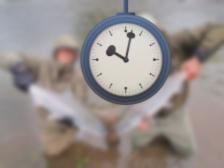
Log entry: 10:02
